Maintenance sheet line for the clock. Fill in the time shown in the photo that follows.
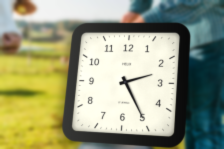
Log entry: 2:25
